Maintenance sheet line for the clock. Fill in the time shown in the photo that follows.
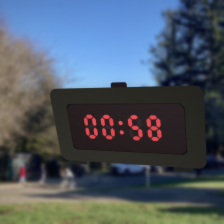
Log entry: 0:58
